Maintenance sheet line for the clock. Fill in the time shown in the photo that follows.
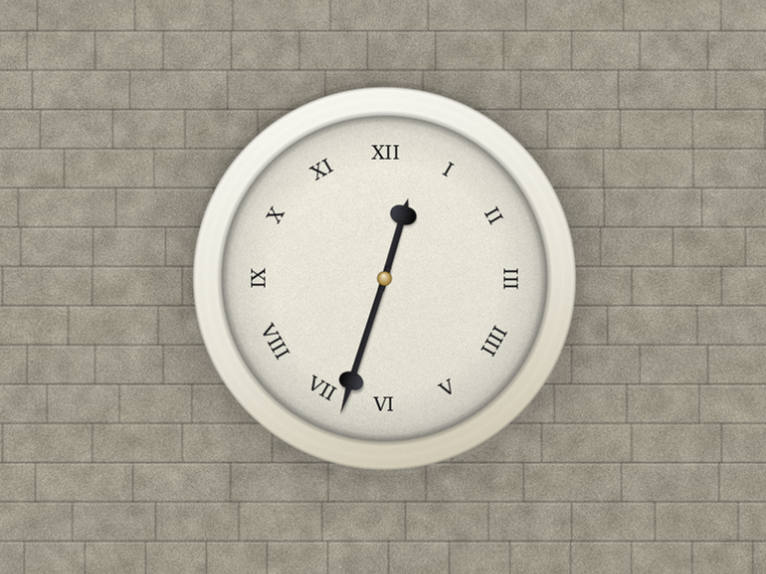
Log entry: 12:33
